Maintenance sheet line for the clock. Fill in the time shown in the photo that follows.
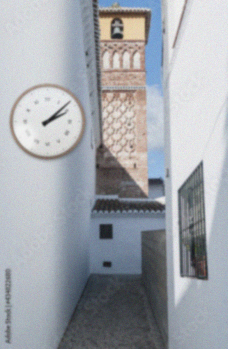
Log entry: 2:08
